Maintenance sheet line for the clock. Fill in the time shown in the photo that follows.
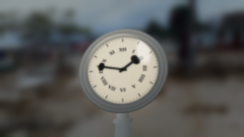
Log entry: 1:47
